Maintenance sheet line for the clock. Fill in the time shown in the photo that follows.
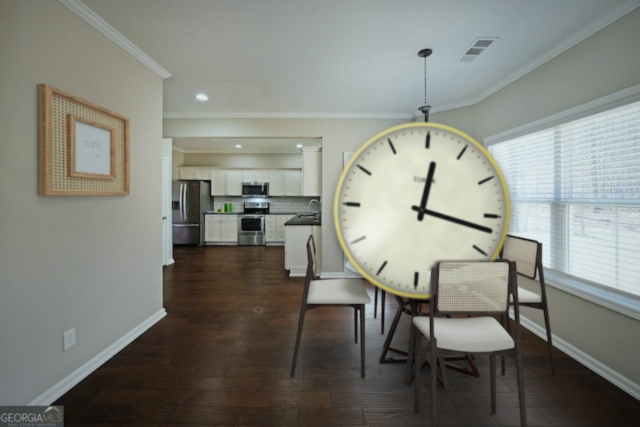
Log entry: 12:17
